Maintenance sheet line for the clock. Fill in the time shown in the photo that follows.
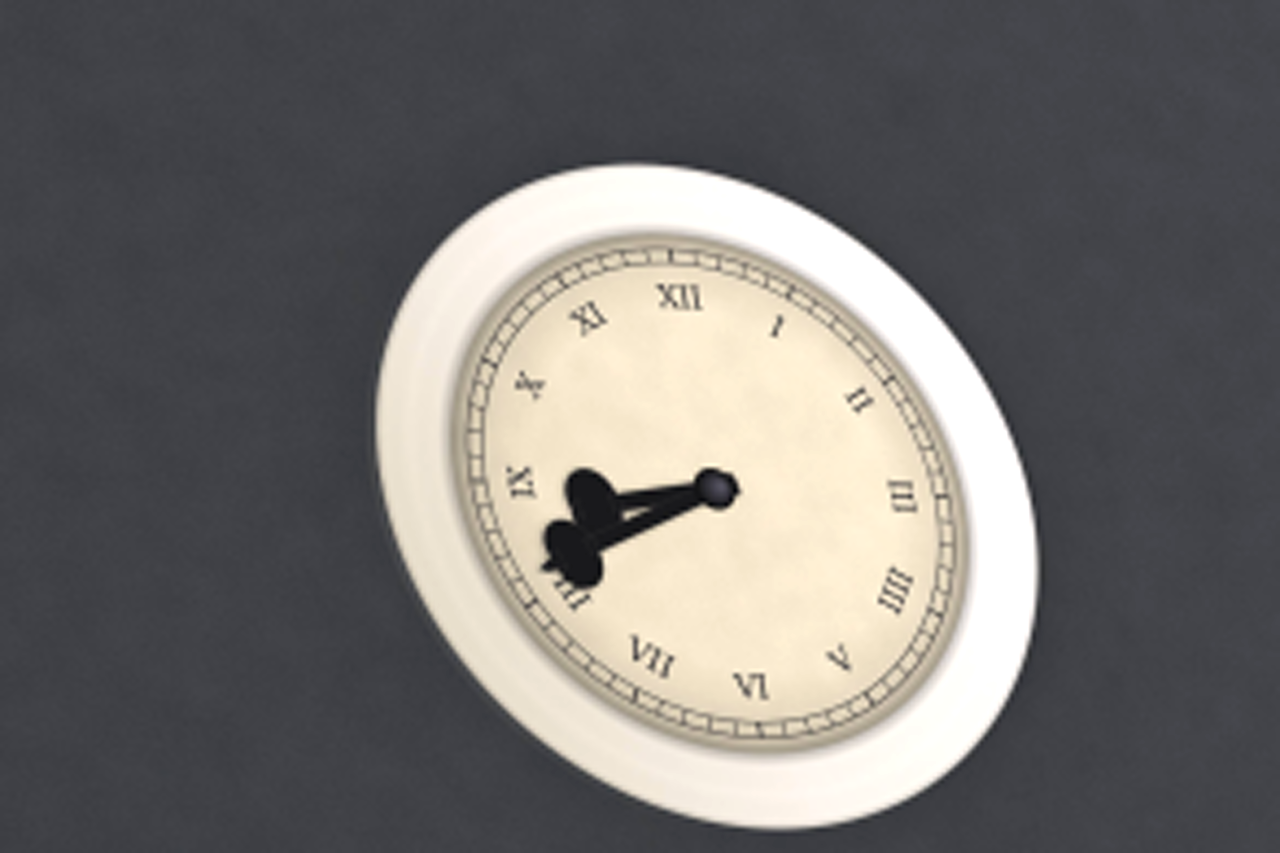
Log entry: 8:41
